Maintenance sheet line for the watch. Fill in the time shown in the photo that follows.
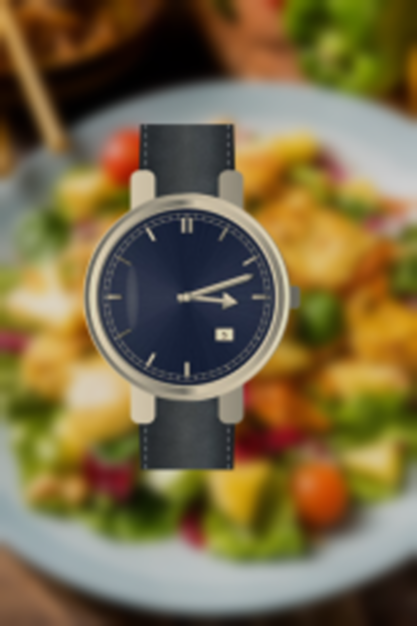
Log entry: 3:12
